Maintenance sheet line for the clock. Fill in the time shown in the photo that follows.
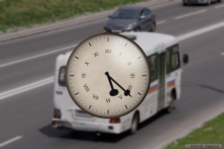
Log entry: 5:22
